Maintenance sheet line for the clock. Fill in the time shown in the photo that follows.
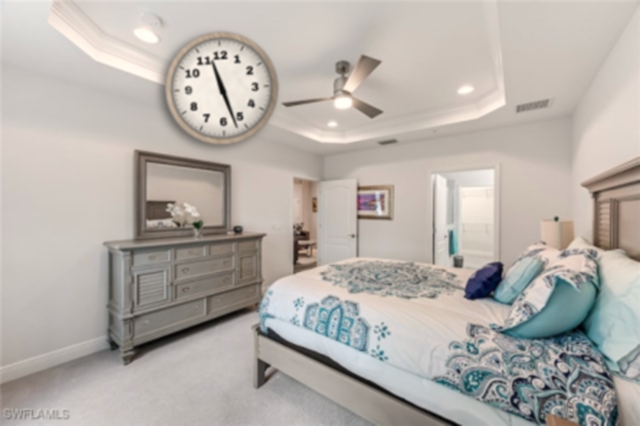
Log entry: 11:27
